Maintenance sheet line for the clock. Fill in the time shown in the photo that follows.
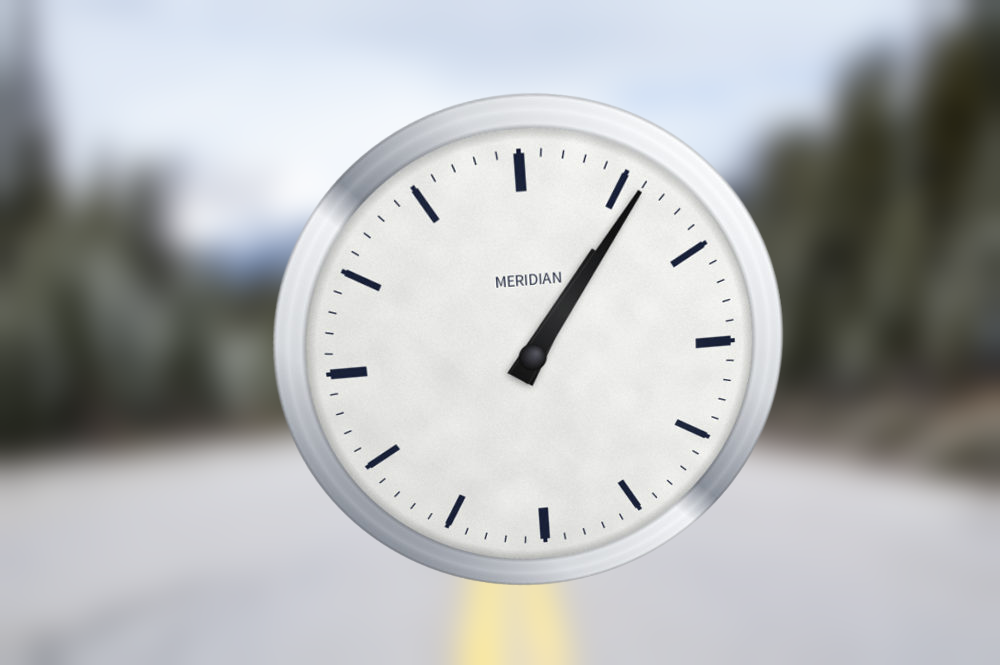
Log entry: 1:06
